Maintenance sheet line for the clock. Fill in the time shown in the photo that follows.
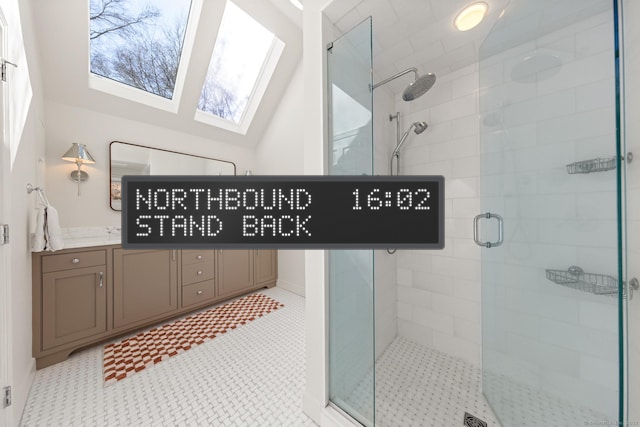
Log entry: 16:02
